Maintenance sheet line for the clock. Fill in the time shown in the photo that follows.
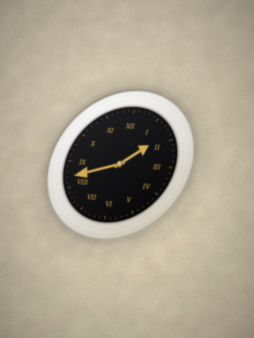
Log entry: 1:42
